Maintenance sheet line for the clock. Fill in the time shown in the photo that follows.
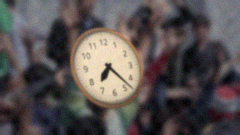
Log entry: 7:23
